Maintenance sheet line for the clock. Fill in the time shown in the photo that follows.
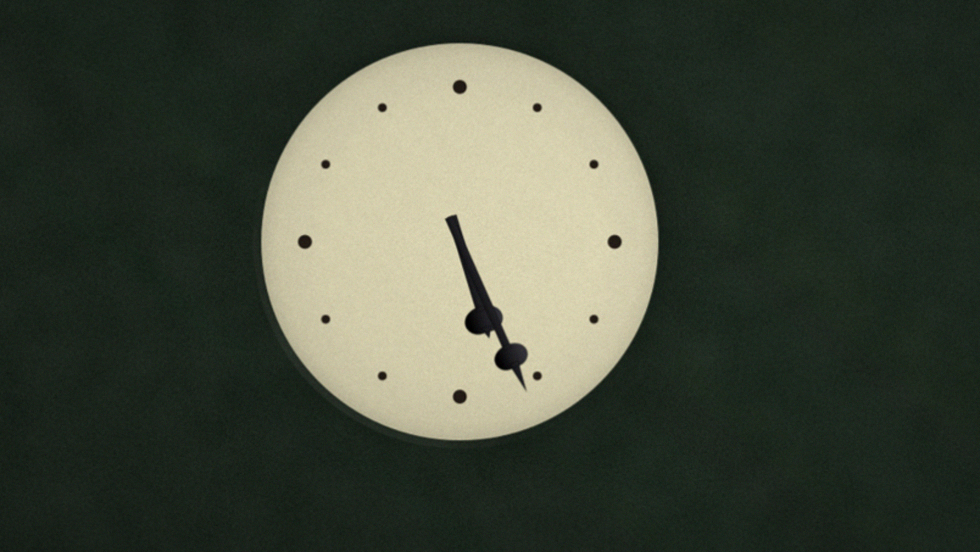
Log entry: 5:26
